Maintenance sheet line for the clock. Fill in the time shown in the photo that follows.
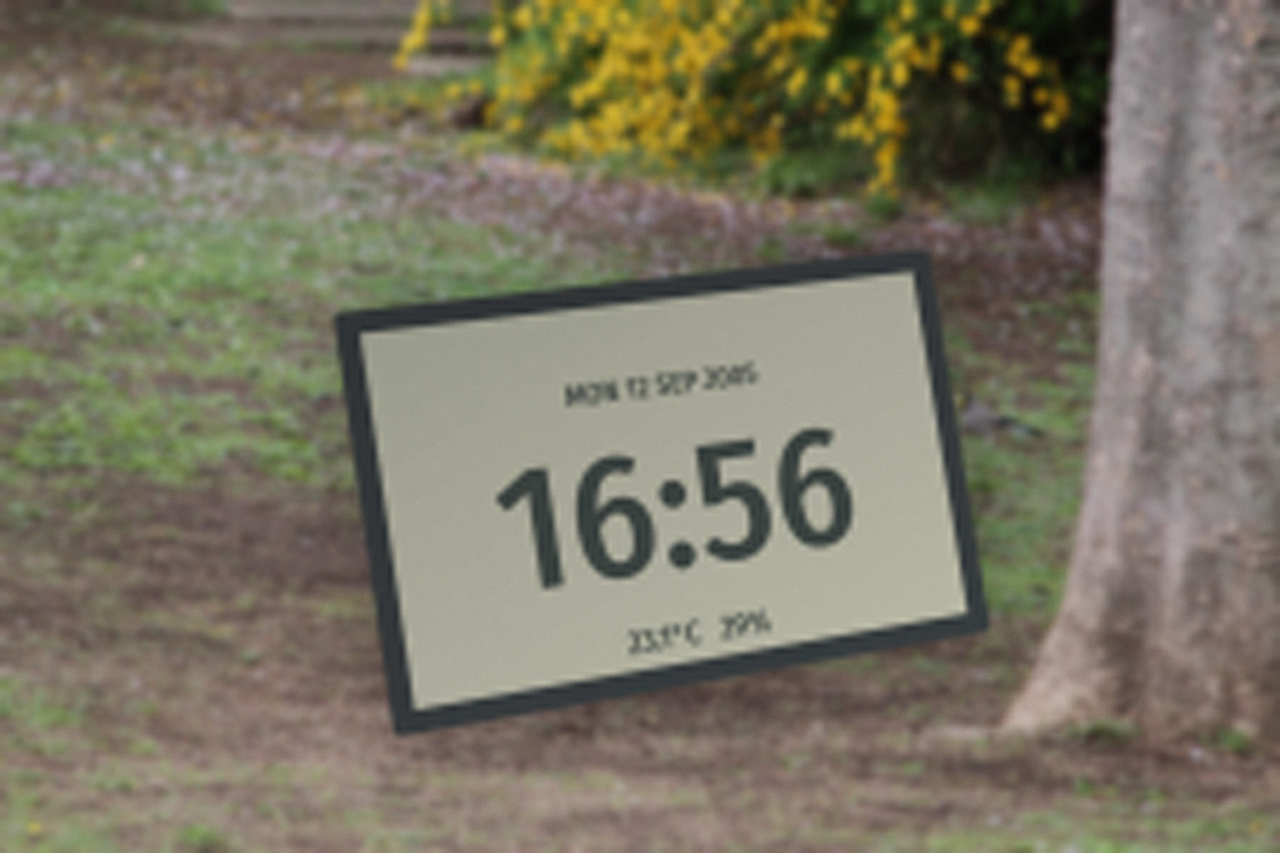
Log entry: 16:56
